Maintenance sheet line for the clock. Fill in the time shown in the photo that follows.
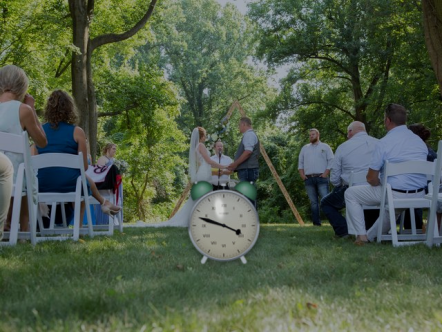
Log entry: 3:48
